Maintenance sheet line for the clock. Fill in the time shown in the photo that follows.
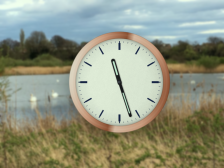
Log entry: 11:27
